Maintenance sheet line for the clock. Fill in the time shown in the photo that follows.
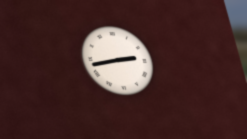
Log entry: 2:43
